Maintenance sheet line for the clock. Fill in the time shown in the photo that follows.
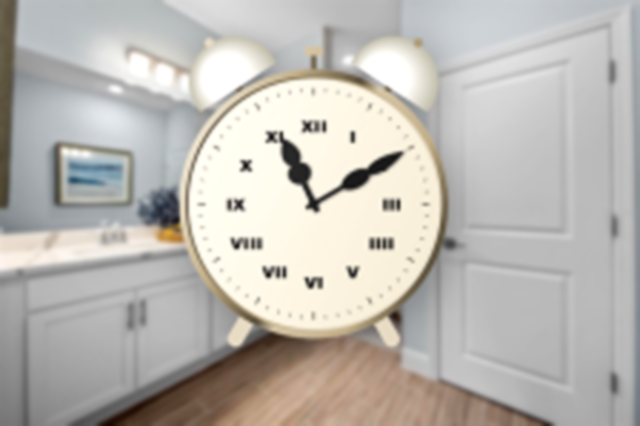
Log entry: 11:10
